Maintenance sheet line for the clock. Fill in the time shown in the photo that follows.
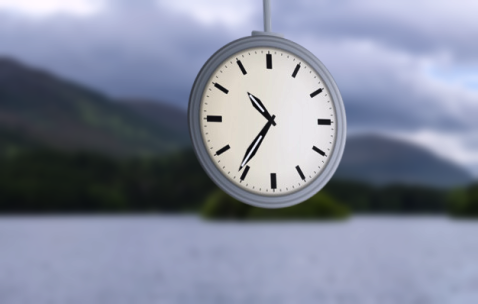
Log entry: 10:36
